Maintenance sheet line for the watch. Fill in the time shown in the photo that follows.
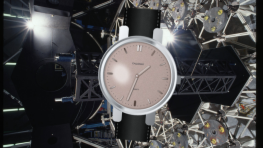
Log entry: 1:33
